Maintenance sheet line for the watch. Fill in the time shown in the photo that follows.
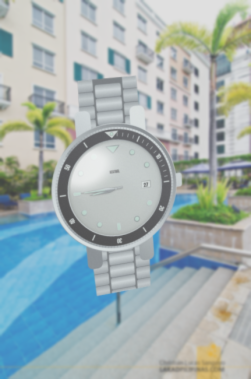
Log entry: 8:45
